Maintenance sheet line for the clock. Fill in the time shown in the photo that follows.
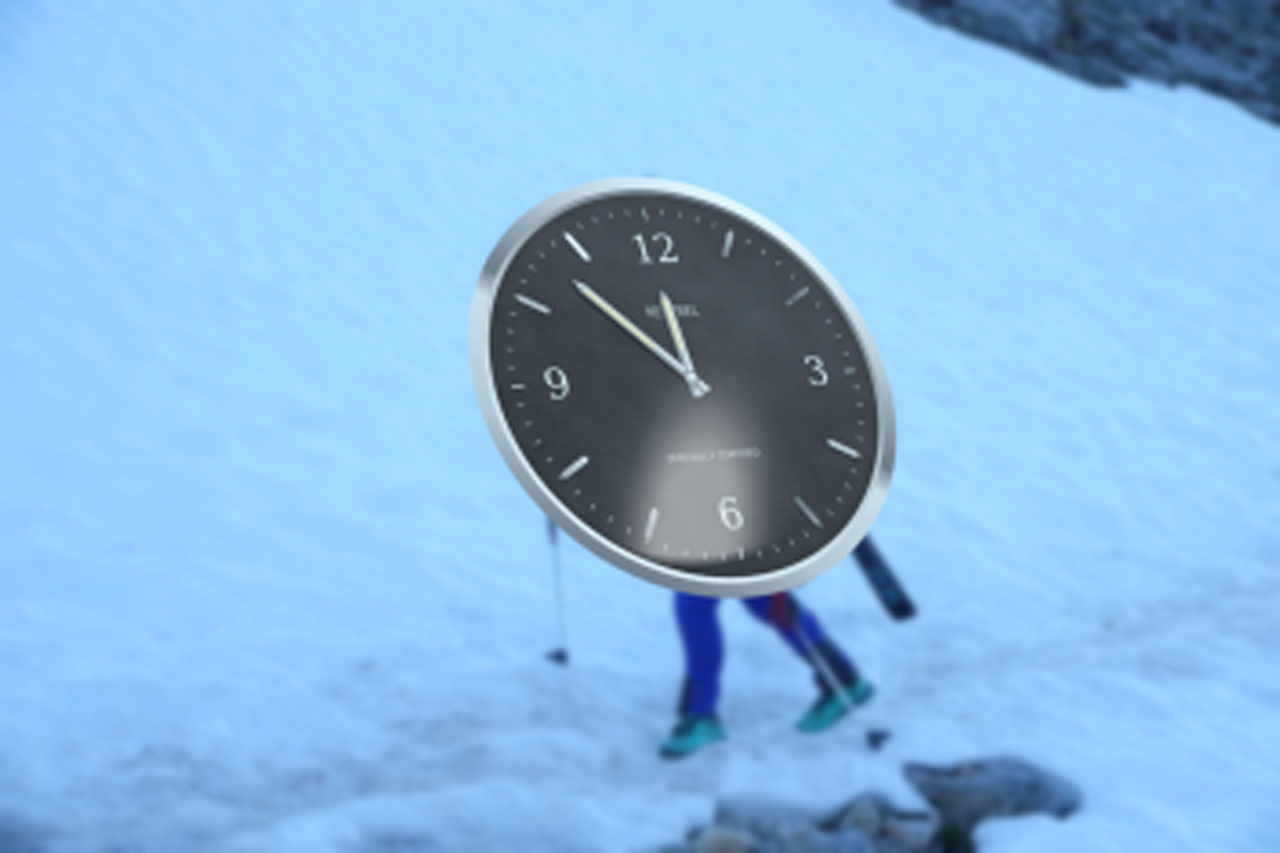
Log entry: 11:53
